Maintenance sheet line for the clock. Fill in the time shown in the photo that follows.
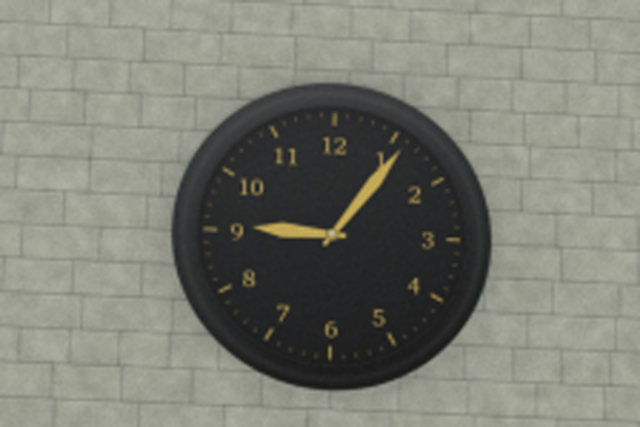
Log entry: 9:06
